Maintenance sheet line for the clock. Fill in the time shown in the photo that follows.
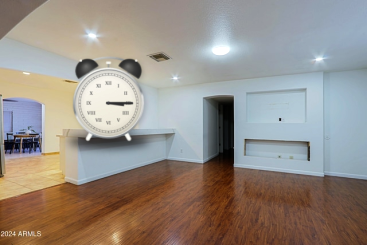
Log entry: 3:15
